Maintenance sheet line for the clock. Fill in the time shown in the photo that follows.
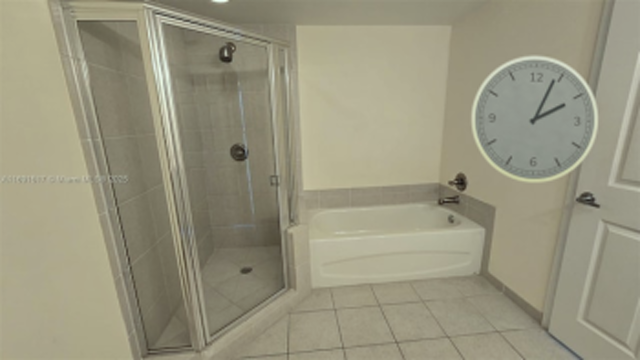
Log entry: 2:04
